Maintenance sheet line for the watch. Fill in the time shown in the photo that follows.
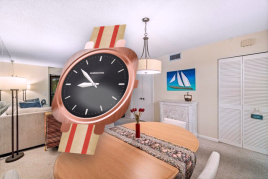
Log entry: 8:52
